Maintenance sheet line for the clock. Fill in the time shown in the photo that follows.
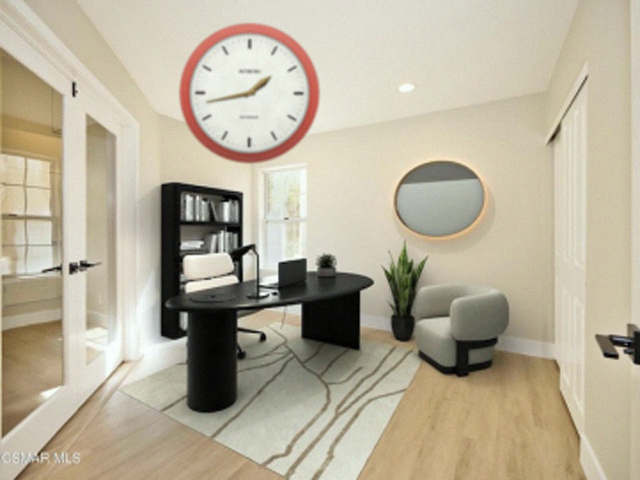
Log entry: 1:43
